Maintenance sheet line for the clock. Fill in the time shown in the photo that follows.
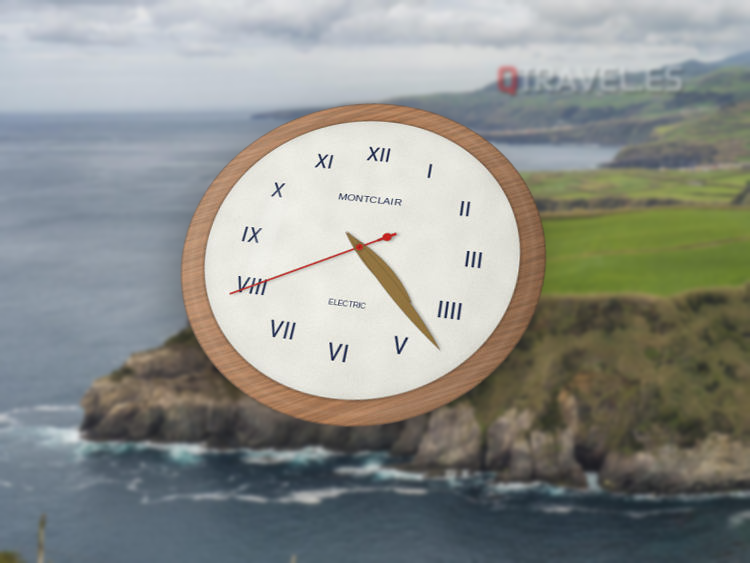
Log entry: 4:22:40
